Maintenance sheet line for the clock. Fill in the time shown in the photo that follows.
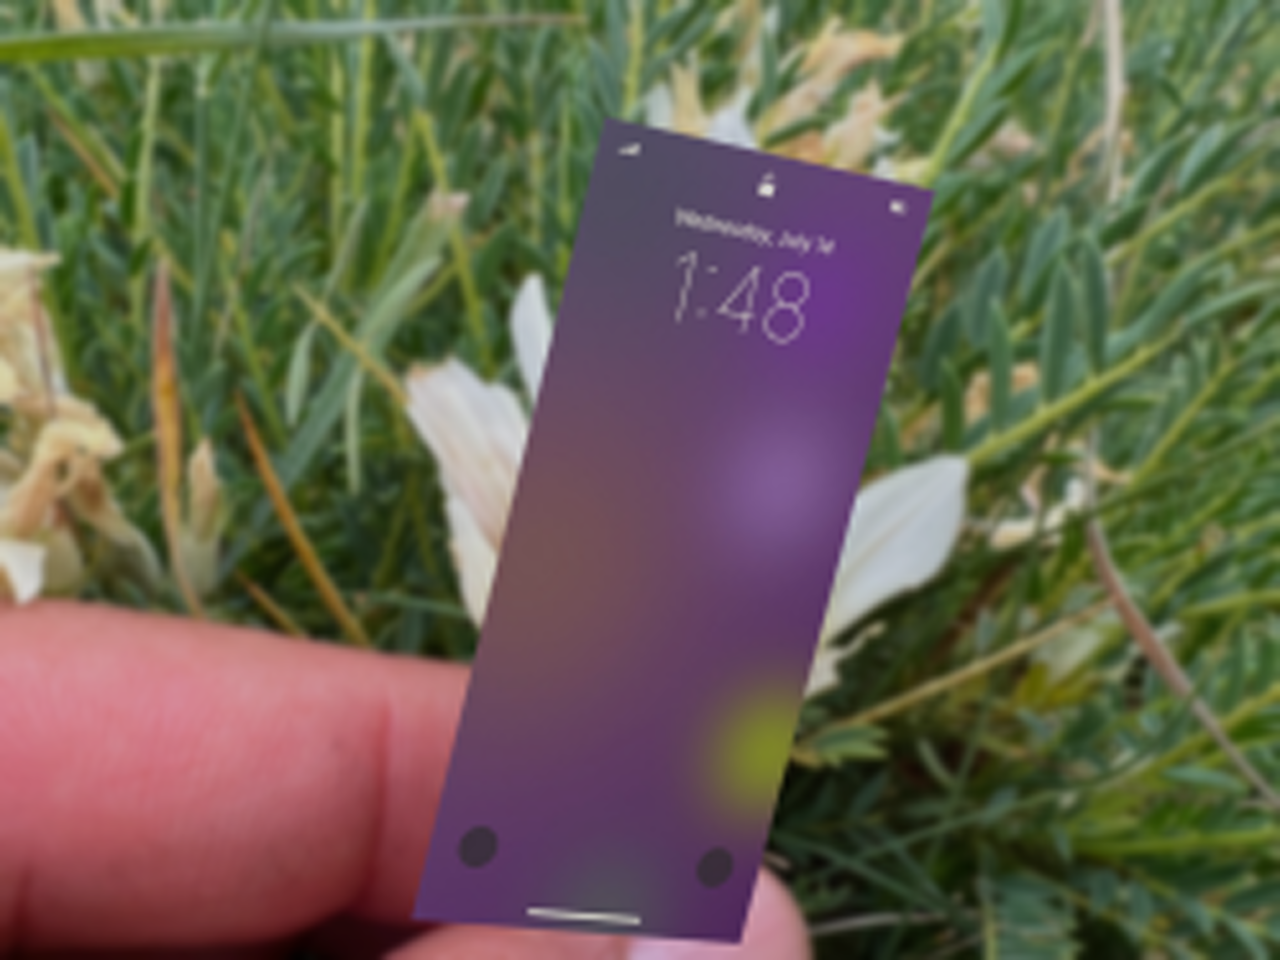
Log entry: 1:48
